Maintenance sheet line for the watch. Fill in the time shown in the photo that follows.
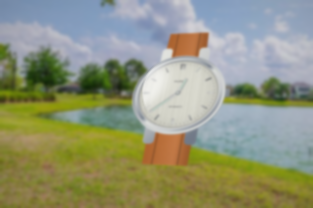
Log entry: 12:38
